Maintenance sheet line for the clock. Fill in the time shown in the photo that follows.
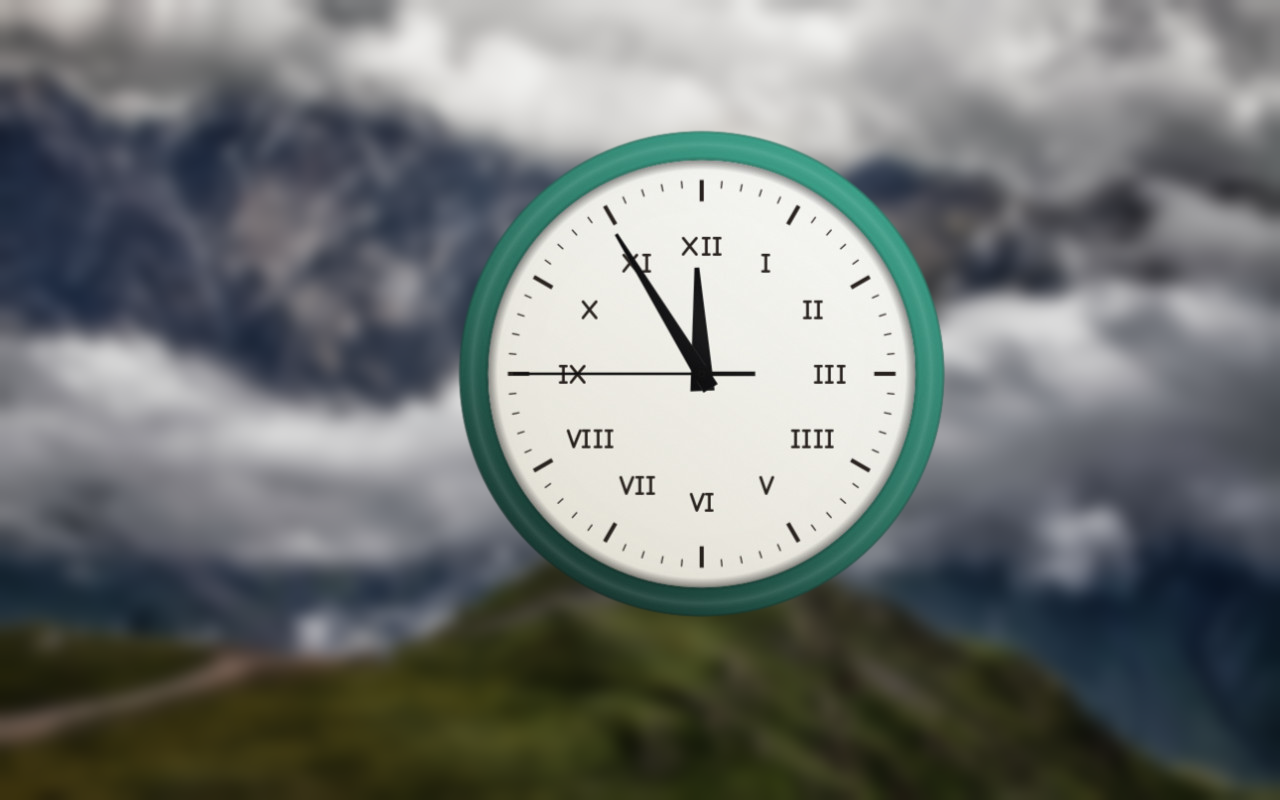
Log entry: 11:54:45
